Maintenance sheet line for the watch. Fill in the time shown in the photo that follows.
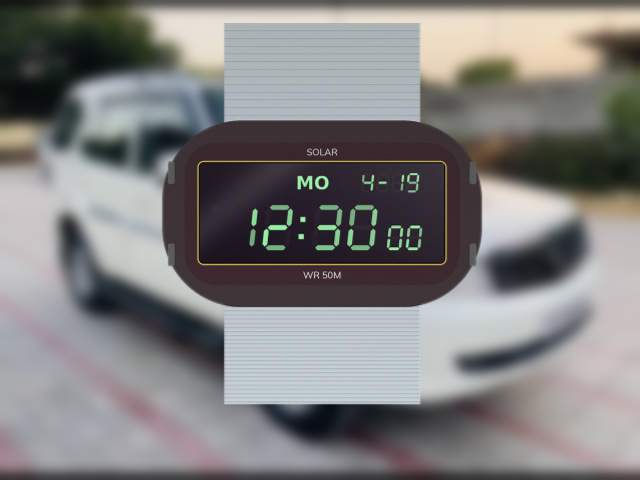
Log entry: 12:30:00
